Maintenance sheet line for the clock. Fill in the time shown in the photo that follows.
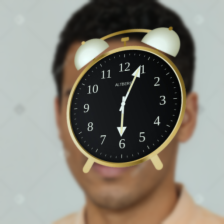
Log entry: 6:04
